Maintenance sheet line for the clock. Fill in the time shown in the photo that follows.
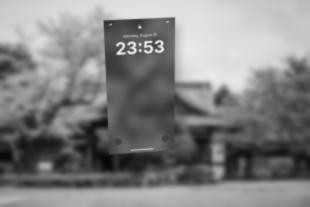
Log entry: 23:53
